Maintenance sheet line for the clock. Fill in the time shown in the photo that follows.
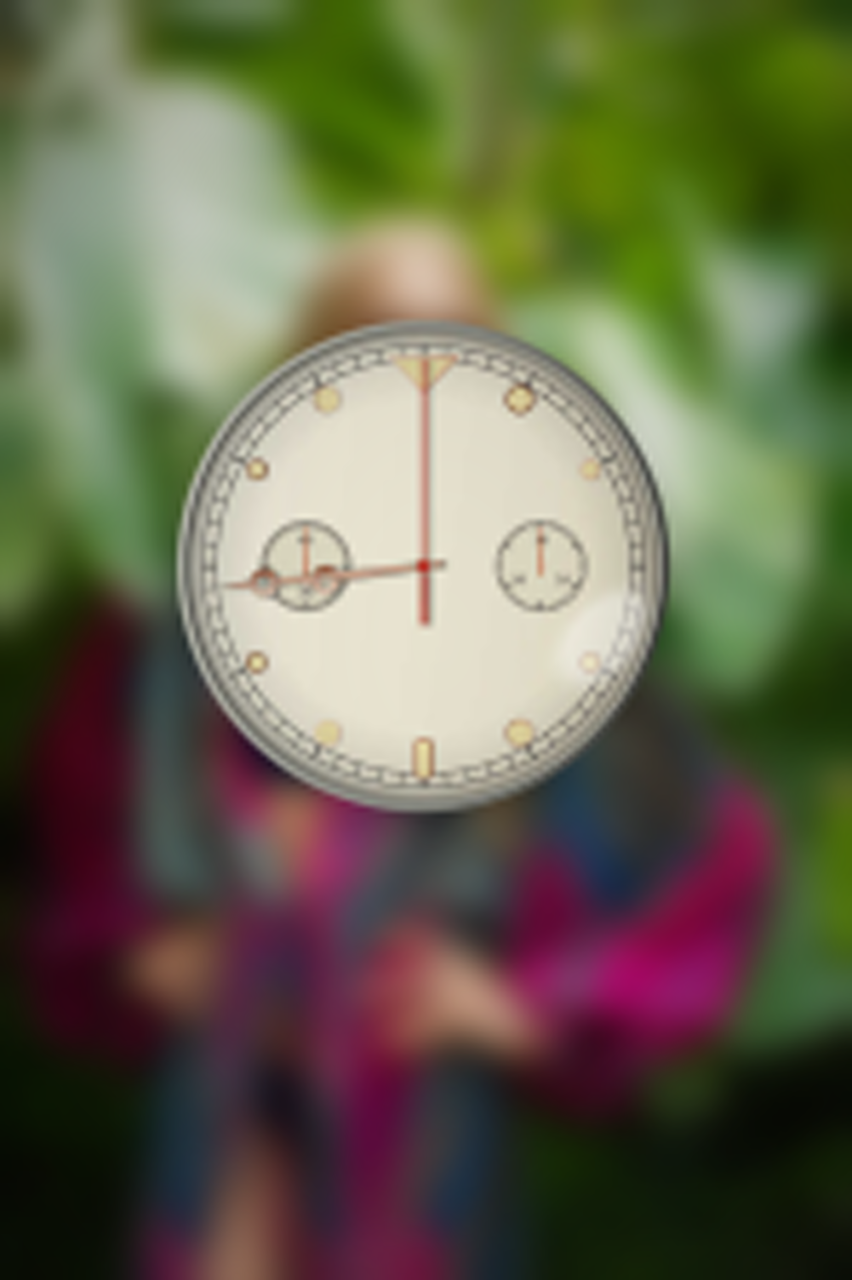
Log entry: 8:44
